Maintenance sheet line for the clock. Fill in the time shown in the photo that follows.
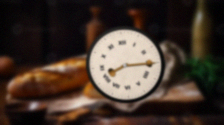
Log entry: 8:15
